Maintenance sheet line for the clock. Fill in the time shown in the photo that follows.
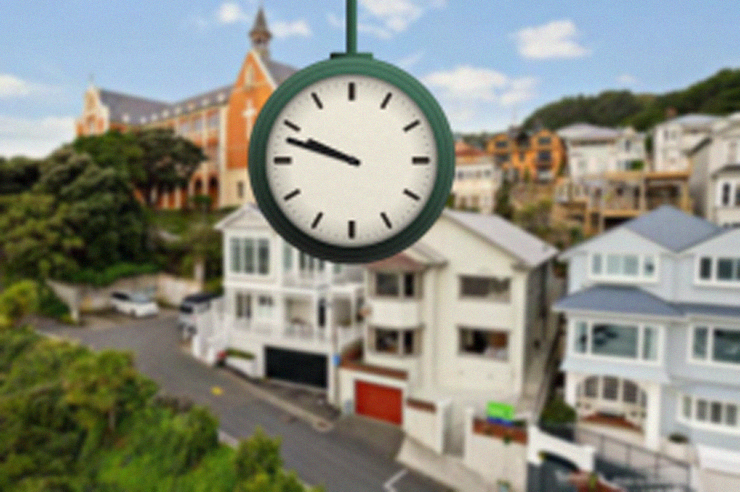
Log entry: 9:48
